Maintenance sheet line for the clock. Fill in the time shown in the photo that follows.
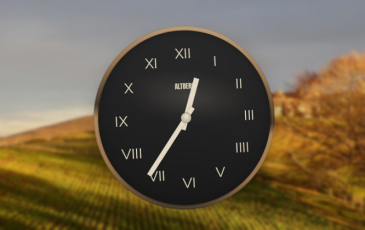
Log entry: 12:36
